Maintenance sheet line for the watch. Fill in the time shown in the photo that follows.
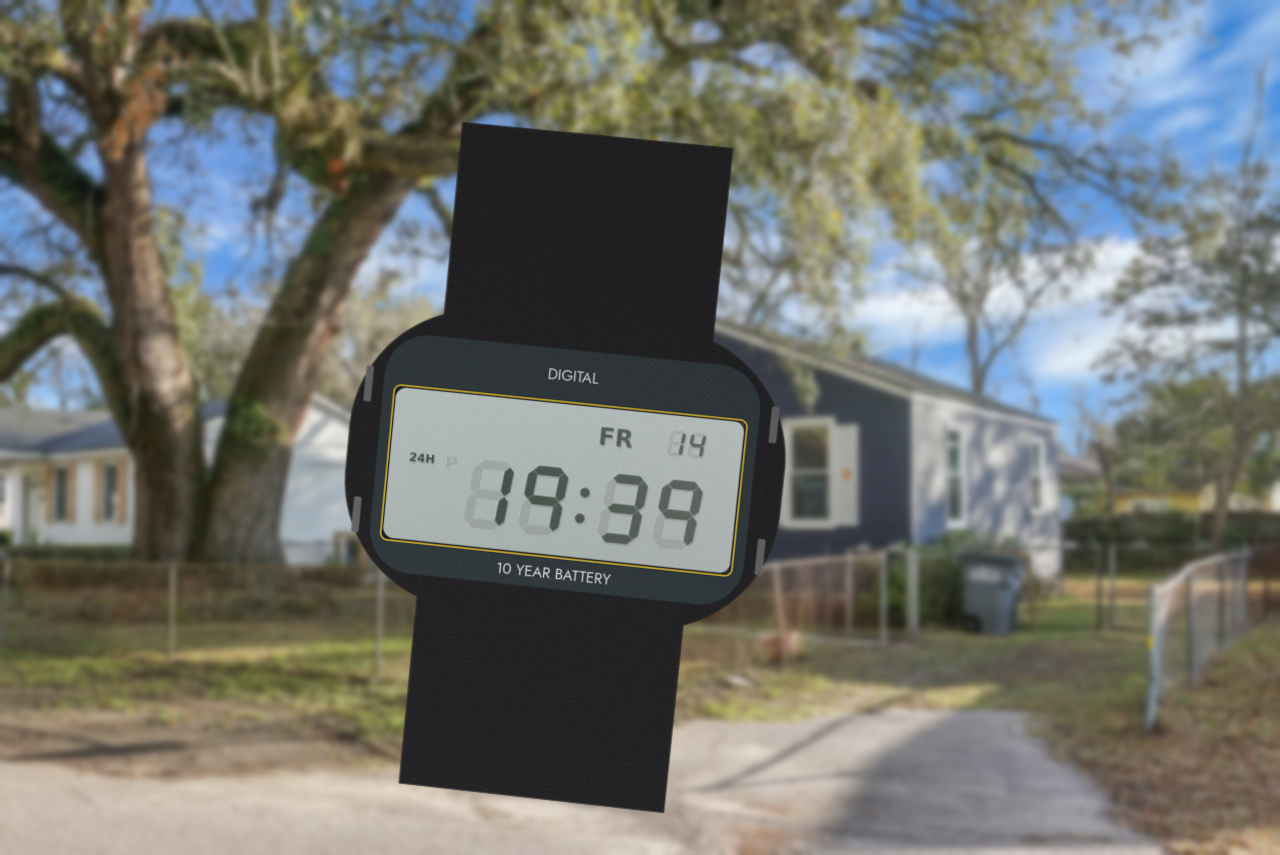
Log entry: 19:39
